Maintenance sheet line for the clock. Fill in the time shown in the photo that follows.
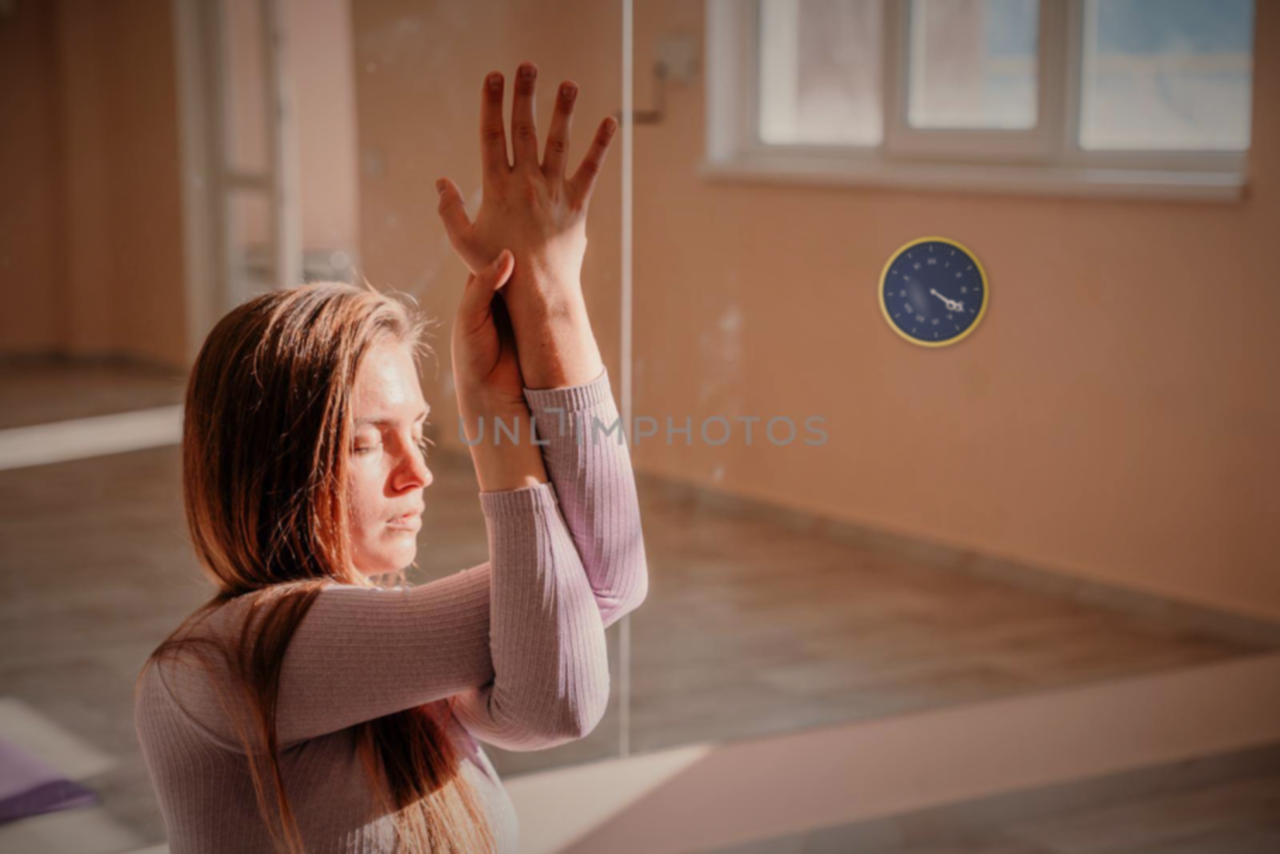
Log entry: 4:21
